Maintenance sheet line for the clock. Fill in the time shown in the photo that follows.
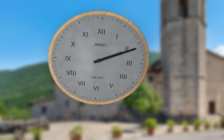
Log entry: 2:11
